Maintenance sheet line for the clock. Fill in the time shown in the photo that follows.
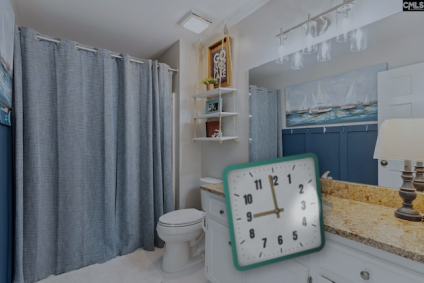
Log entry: 8:59
